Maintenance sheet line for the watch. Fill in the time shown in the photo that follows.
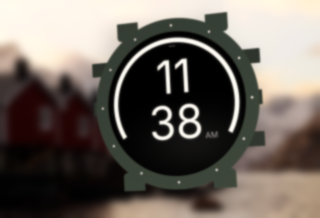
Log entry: 11:38
